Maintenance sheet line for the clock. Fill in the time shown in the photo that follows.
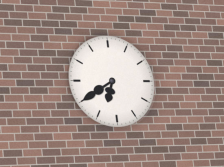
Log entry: 6:40
